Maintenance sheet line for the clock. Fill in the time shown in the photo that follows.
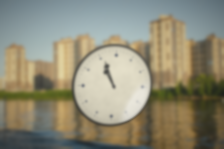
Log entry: 10:56
